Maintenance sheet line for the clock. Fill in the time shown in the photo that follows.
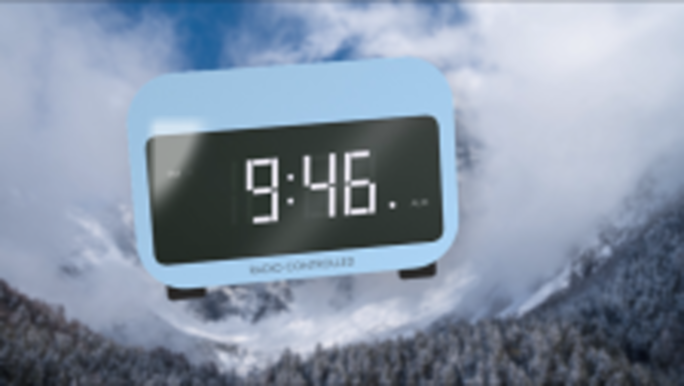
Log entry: 9:46
